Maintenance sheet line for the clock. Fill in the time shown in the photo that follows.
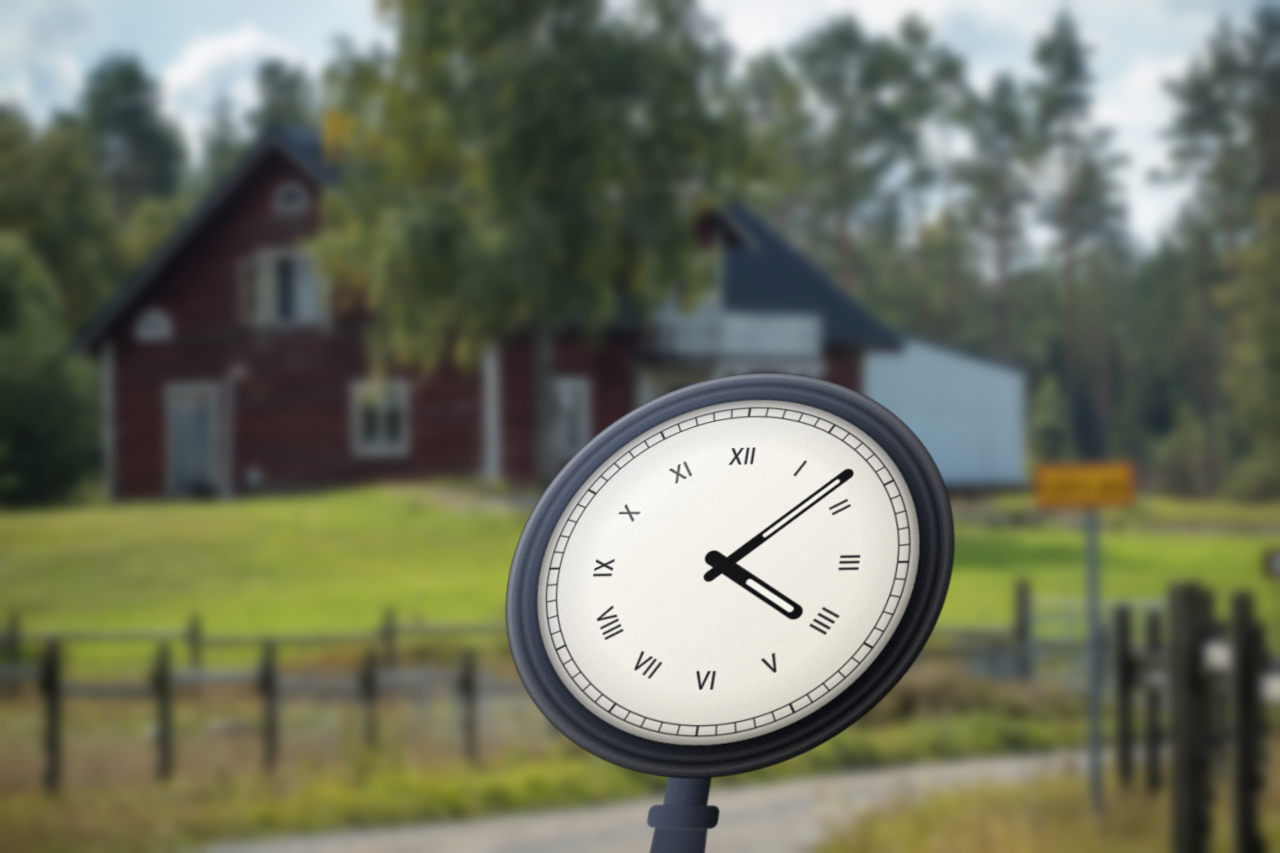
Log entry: 4:08
